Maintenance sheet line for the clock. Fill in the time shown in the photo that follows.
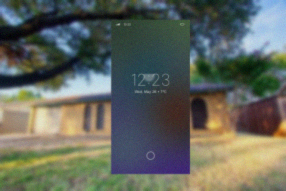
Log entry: 12:23
